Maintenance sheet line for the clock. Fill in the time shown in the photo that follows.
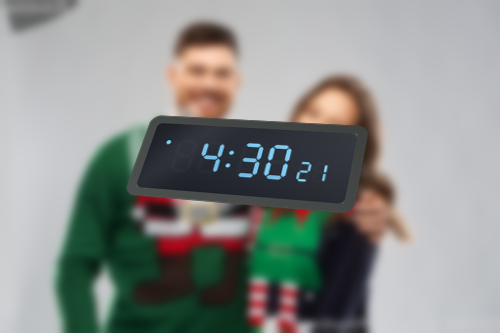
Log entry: 4:30:21
